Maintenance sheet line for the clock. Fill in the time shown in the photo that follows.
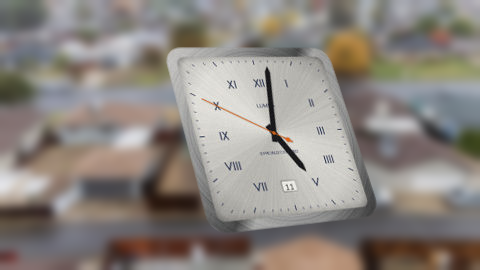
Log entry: 5:01:50
